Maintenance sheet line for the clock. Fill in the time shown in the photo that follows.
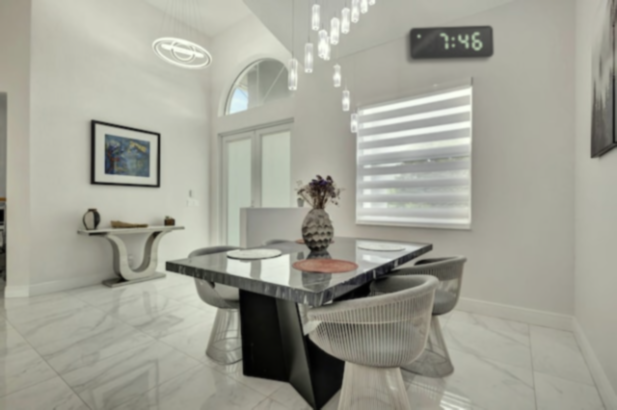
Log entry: 7:46
